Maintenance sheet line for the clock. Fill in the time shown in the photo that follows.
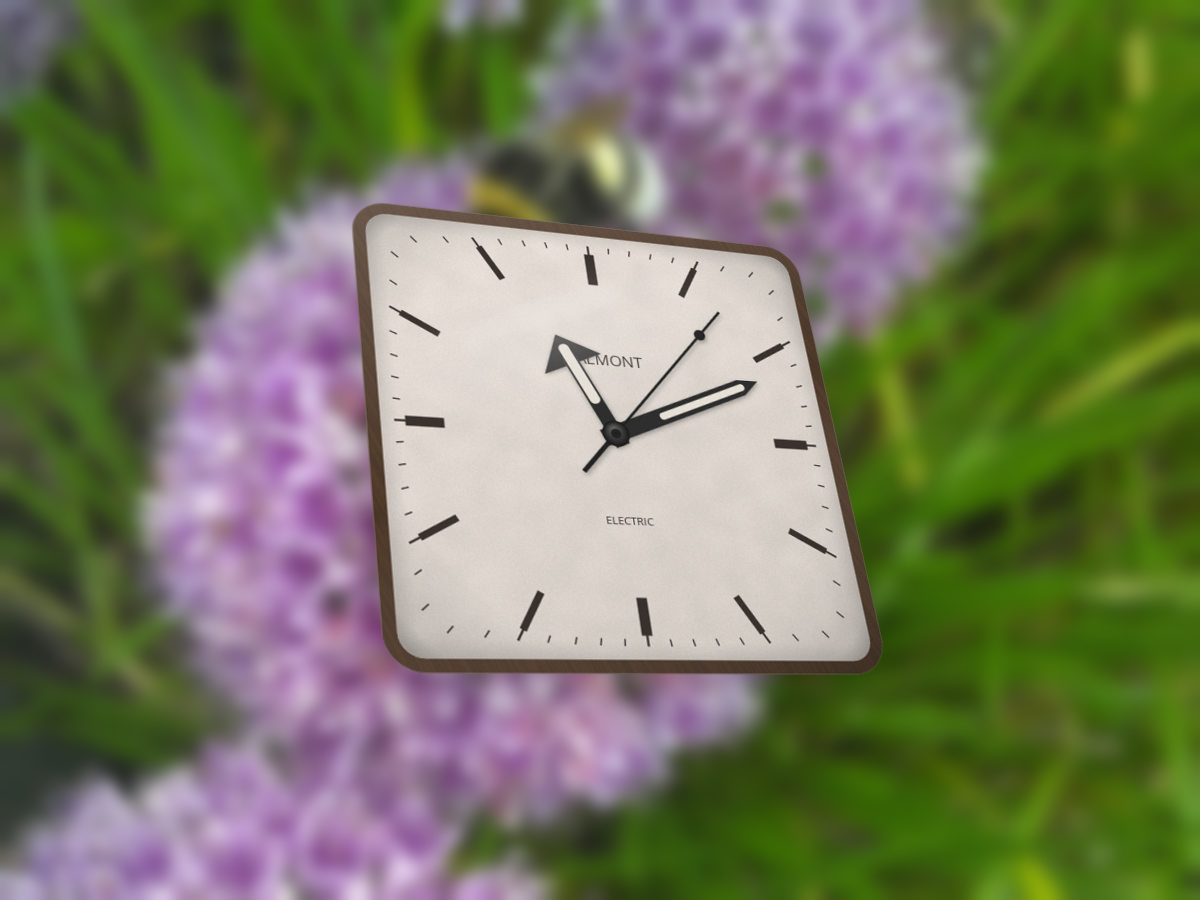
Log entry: 11:11:07
